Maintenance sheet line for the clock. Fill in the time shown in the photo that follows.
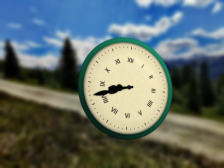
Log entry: 8:42
